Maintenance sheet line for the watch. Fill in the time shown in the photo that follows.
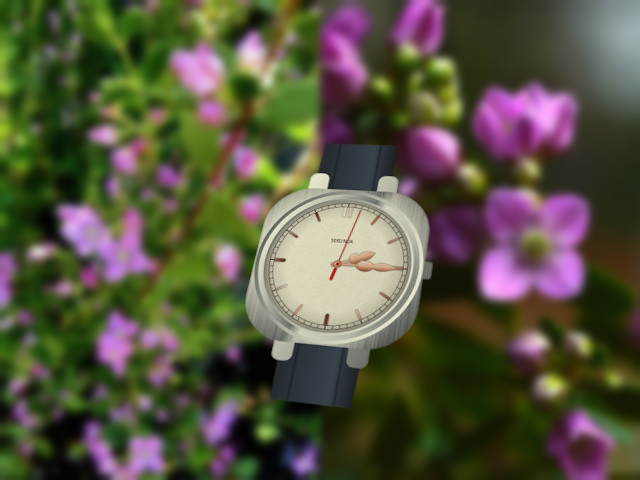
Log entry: 2:15:02
